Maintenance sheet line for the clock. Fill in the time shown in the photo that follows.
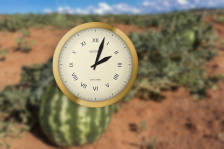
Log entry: 2:03
